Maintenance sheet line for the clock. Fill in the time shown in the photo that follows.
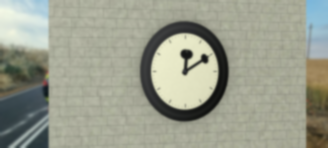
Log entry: 12:10
